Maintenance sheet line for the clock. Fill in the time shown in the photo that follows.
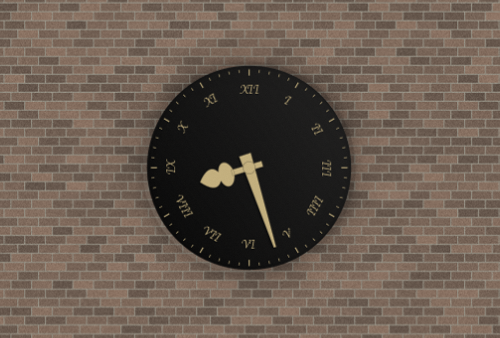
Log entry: 8:27
